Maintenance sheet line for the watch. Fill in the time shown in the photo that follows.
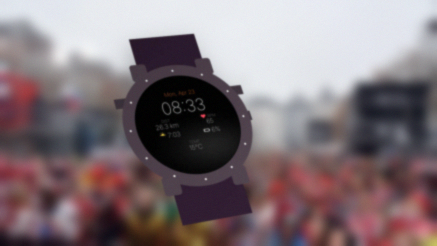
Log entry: 8:33
